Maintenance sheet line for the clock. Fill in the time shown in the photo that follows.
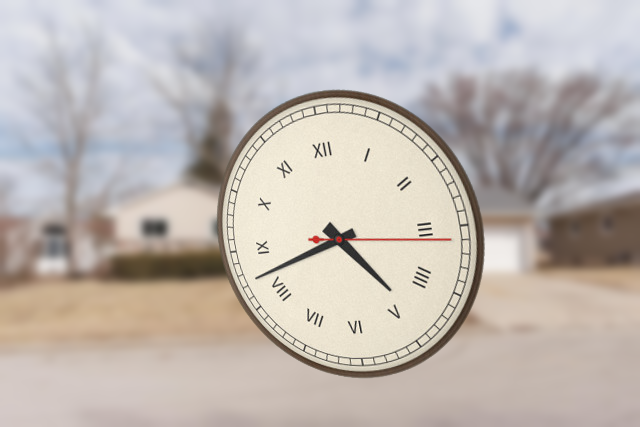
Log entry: 4:42:16
